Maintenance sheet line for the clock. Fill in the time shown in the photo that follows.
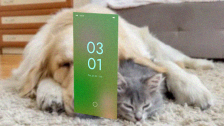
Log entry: 3:01
